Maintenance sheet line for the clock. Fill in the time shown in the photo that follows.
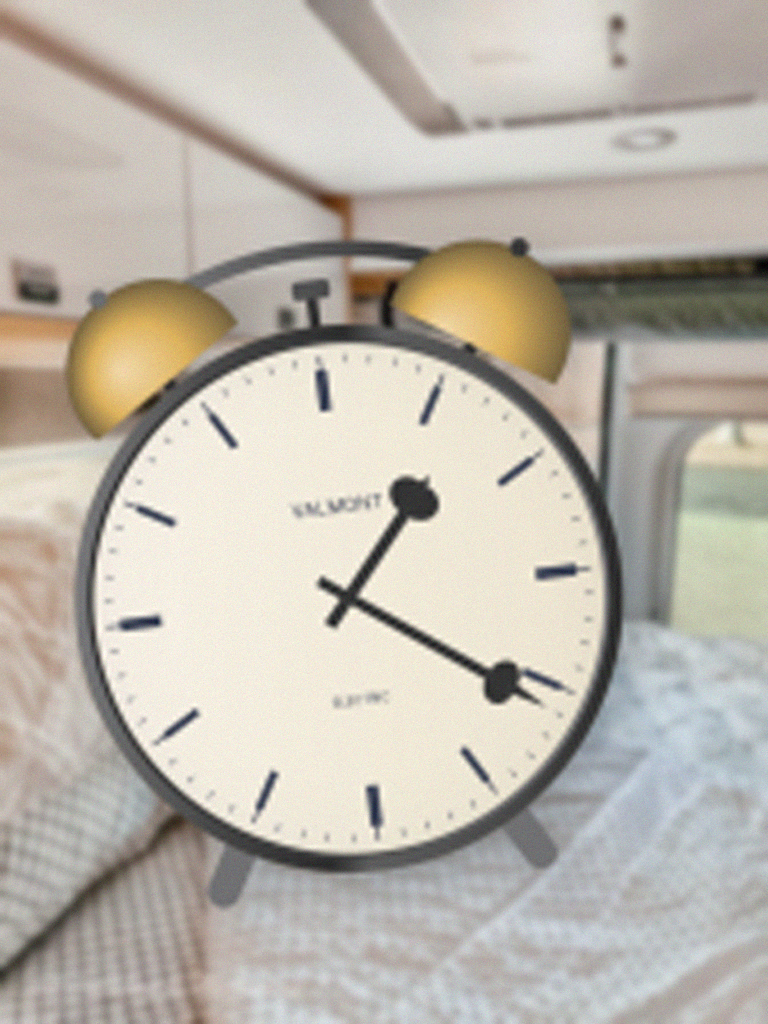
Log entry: 1:21
